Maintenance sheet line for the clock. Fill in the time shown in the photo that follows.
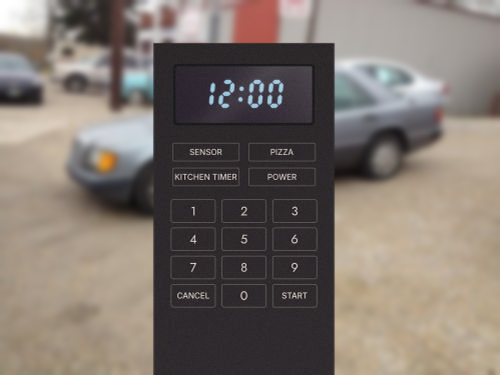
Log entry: 12:00
